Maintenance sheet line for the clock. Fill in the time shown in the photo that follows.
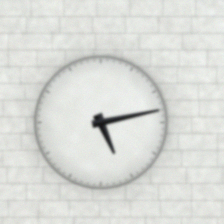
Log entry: 5:13
